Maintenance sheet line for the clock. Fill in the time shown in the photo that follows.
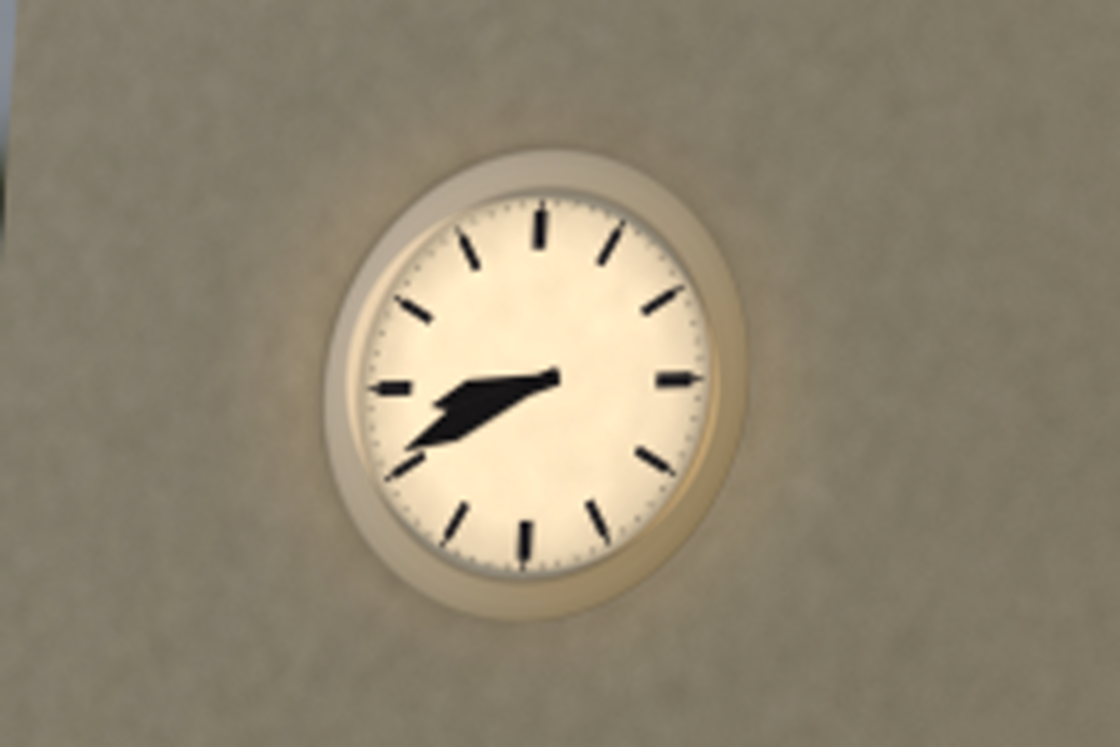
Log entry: 8:41
